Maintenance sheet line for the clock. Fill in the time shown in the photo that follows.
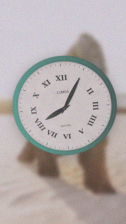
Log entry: 8:05
